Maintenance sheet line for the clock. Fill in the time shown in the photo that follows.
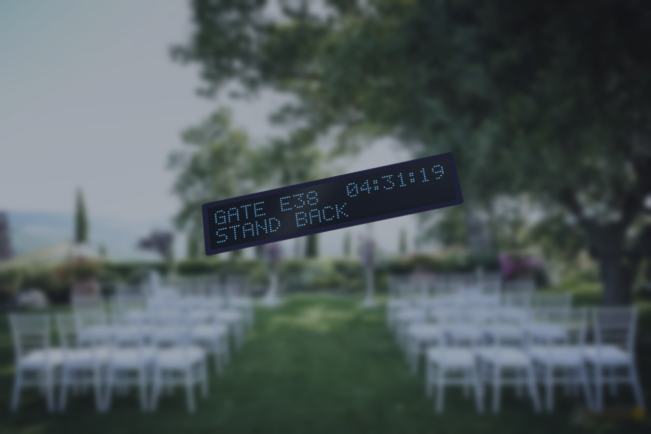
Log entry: 4:31:19
